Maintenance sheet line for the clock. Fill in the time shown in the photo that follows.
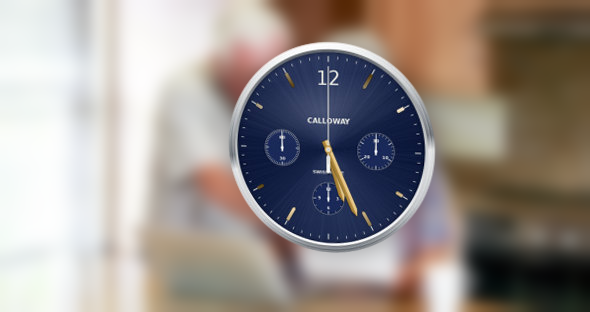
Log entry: 5:26
